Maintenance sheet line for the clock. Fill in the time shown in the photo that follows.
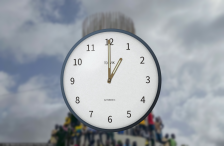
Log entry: 1:00
